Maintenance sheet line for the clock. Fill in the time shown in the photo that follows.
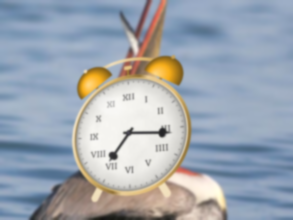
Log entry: 7:16
